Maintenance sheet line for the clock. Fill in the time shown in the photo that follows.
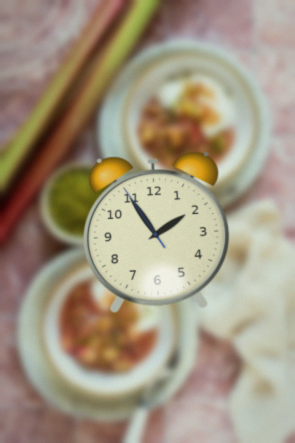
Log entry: 1:54:55
